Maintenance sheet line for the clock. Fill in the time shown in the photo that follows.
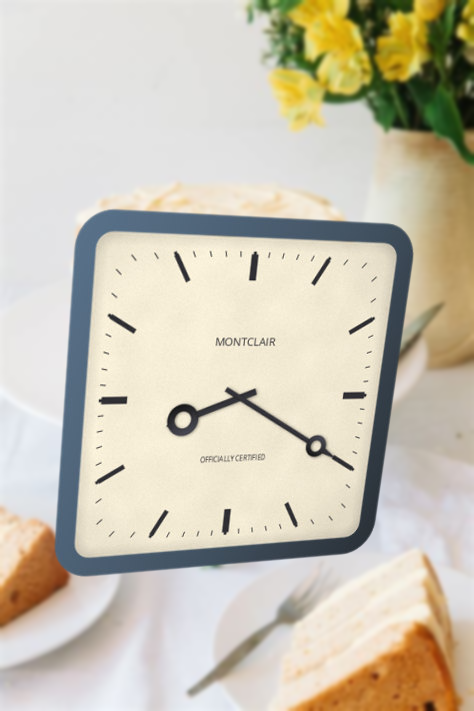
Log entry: 8:20
